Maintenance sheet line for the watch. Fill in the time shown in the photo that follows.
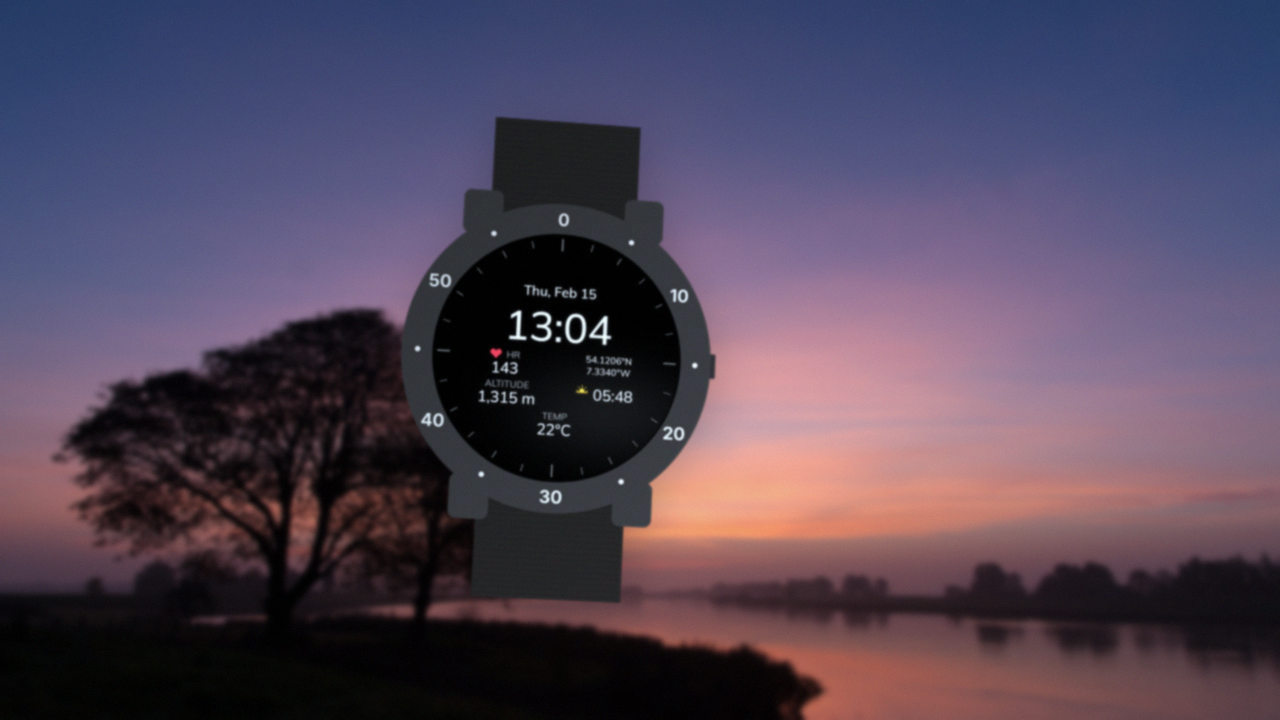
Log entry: 13:04
